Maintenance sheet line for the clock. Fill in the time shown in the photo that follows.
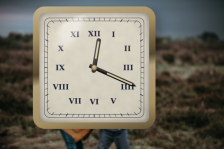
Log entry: 12:19
